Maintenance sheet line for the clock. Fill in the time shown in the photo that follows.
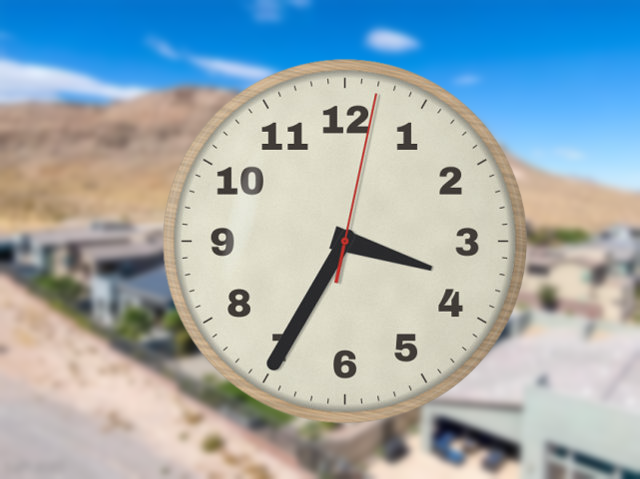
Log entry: 3:35:02
